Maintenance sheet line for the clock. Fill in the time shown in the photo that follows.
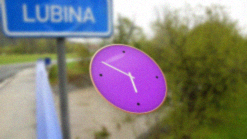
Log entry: 5:50
